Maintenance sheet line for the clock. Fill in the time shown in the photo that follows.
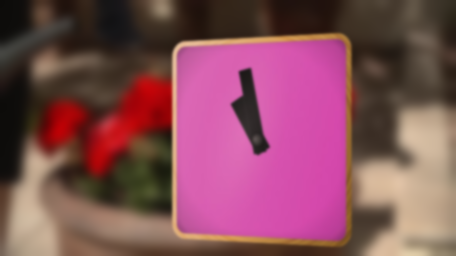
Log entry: 10:58
